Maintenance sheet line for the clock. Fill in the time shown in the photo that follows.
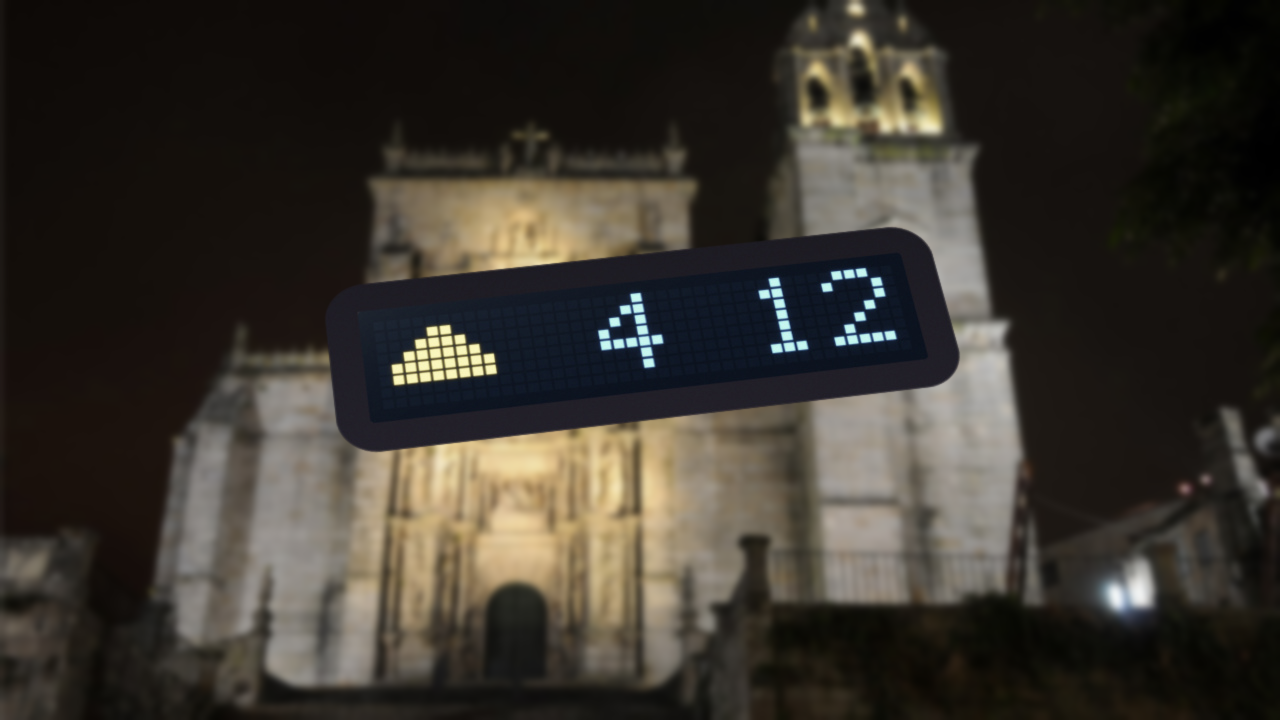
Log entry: 4:12
